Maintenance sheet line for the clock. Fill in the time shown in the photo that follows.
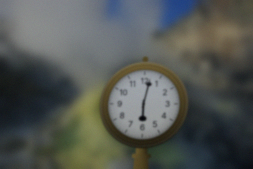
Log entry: 6:02
